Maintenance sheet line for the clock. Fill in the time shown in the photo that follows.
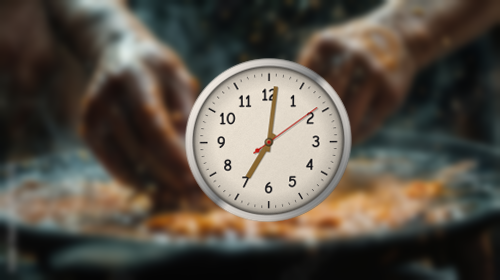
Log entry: 7:01:09
